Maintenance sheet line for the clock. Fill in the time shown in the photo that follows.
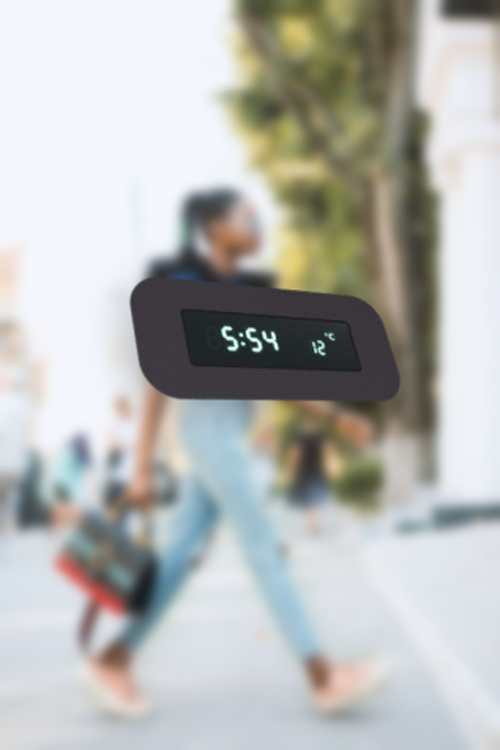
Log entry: 5:54
